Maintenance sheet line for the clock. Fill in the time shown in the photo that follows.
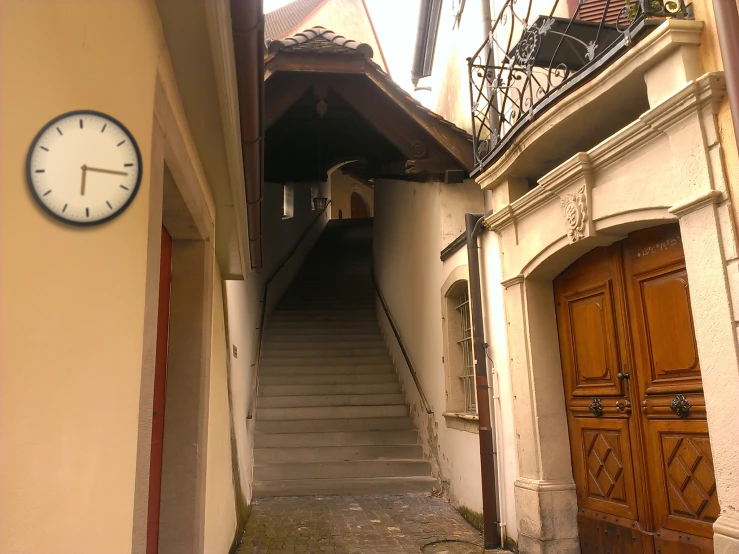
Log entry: 6:17
